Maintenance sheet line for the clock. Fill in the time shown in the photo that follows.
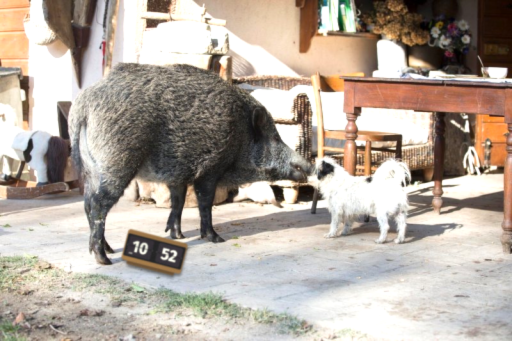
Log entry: 10:52
